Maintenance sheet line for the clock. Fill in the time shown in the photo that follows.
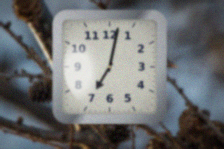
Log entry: 7:02
